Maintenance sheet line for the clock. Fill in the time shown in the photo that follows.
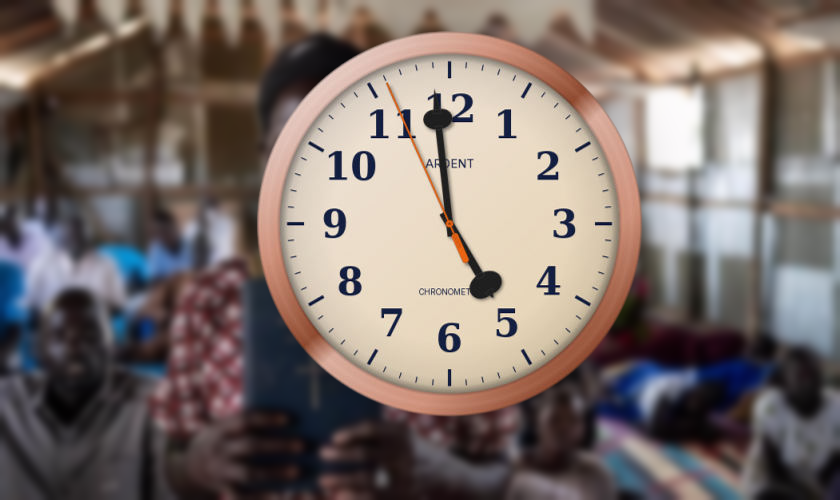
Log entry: 4:58:56
